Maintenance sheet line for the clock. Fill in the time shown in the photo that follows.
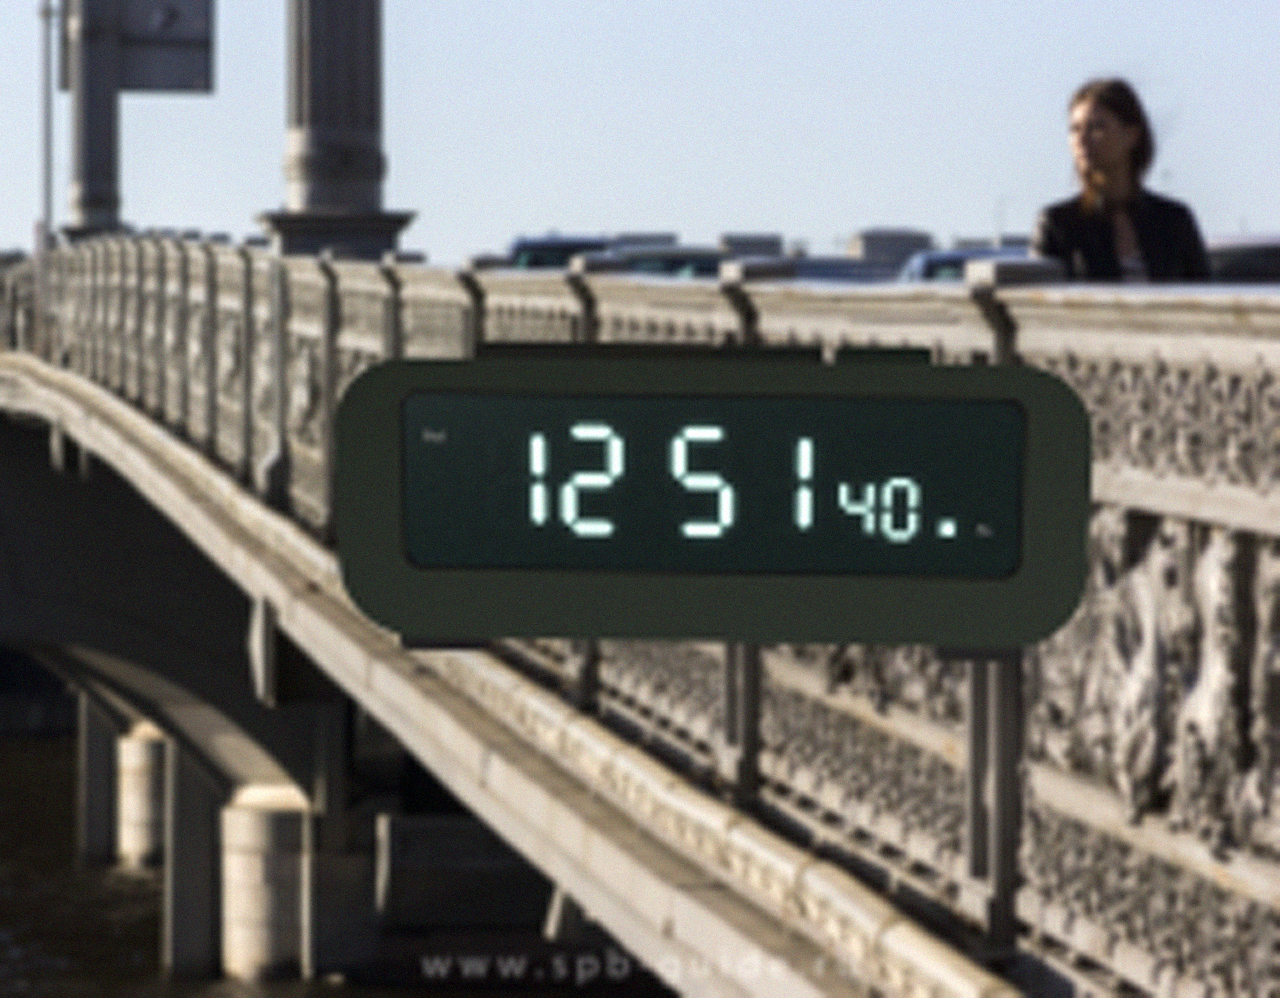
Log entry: 12:51:40
